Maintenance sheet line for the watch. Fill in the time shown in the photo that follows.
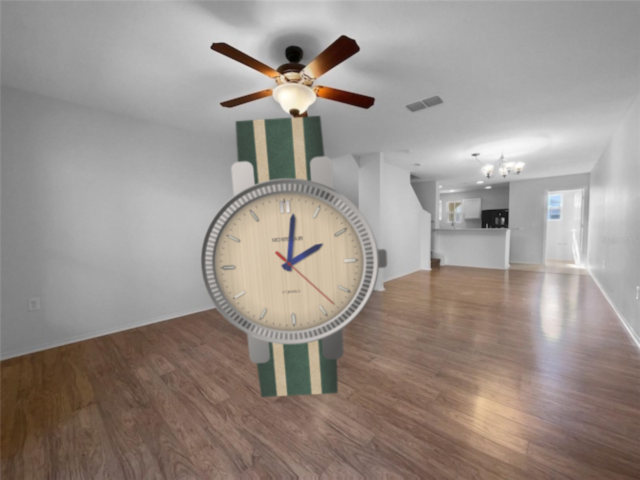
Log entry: 2:01:23
